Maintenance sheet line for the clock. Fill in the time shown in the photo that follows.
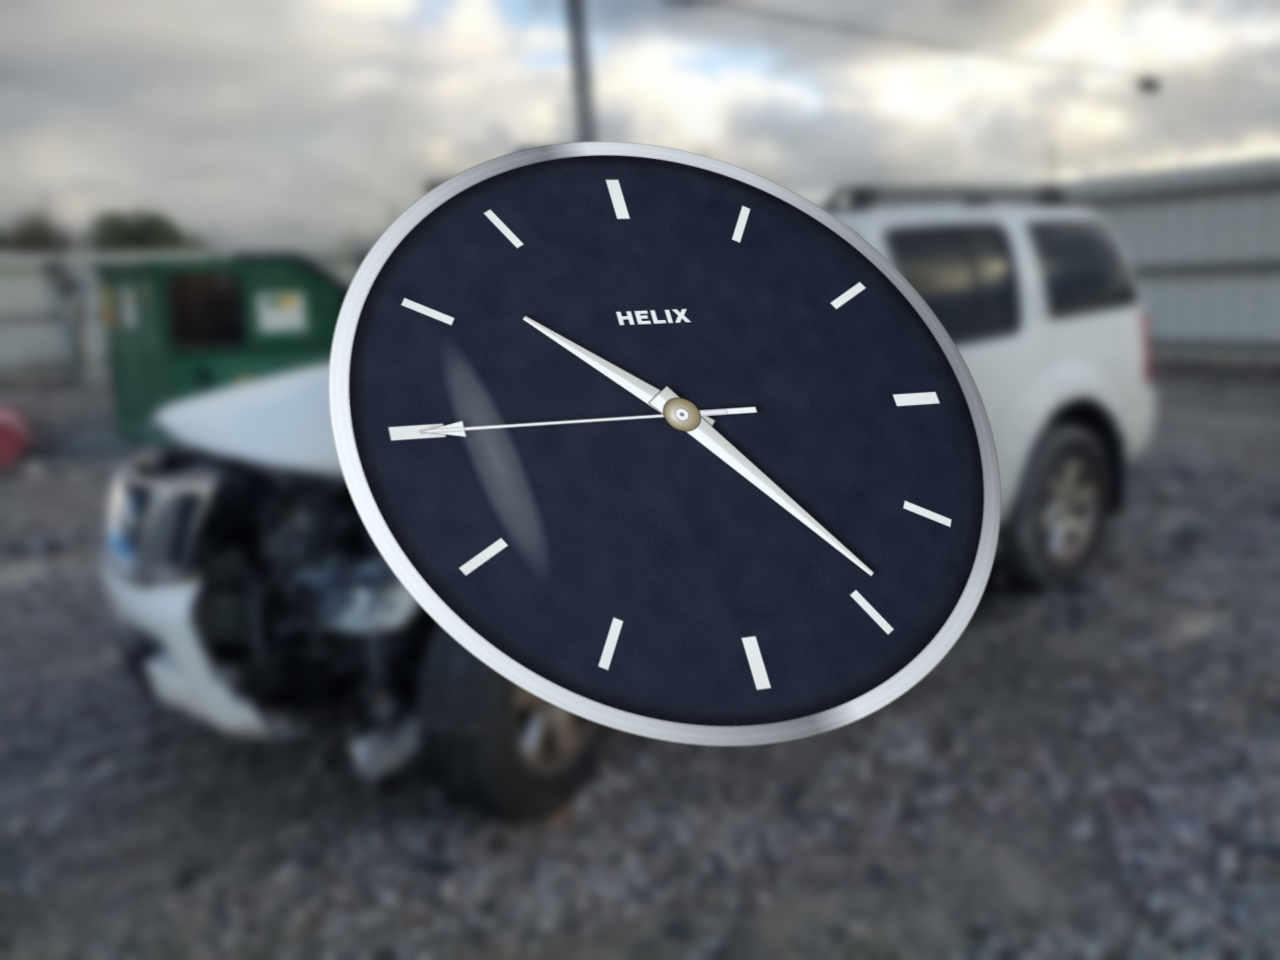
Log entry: 10:23:45
